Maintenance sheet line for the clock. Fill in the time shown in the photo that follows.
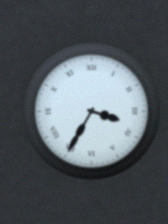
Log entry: 3:35
